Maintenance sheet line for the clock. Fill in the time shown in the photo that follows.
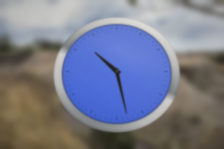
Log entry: 10:28
